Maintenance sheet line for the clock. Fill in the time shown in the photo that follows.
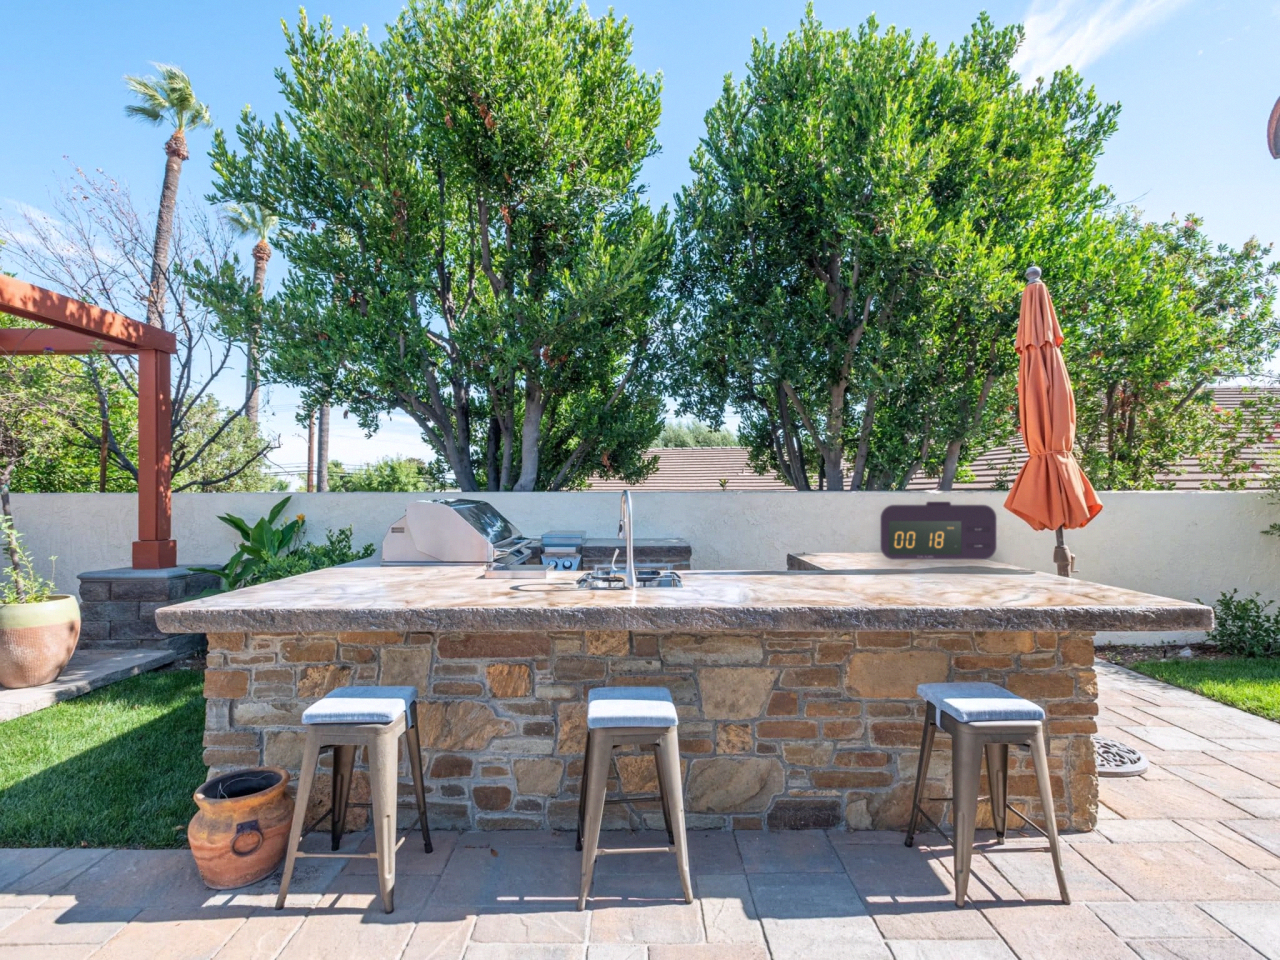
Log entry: 0:18
